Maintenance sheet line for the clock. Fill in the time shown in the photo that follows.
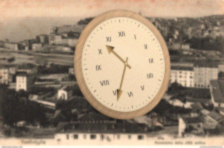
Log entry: 10:34
